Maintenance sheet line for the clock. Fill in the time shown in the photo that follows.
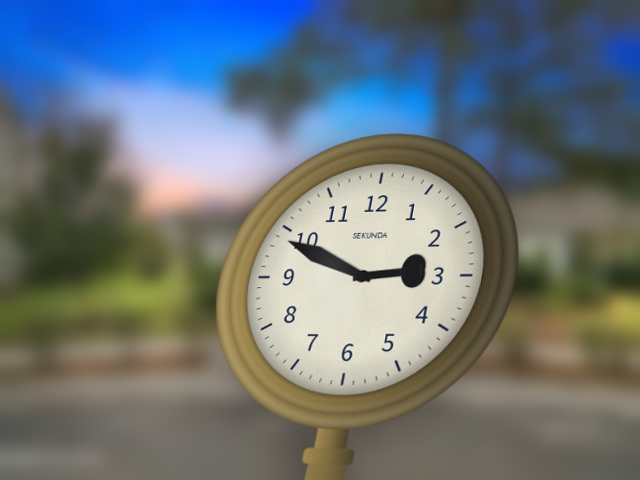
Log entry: 2:49
